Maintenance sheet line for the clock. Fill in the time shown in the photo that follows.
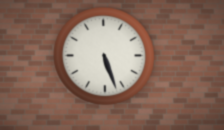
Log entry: 5:27
